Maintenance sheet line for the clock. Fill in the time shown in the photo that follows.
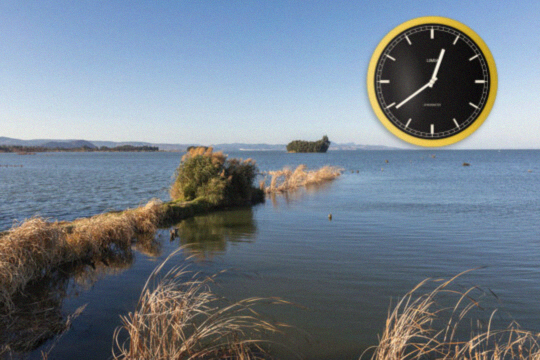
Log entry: 12:39
